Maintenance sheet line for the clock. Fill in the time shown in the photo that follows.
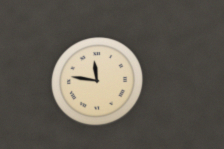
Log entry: 11:47
